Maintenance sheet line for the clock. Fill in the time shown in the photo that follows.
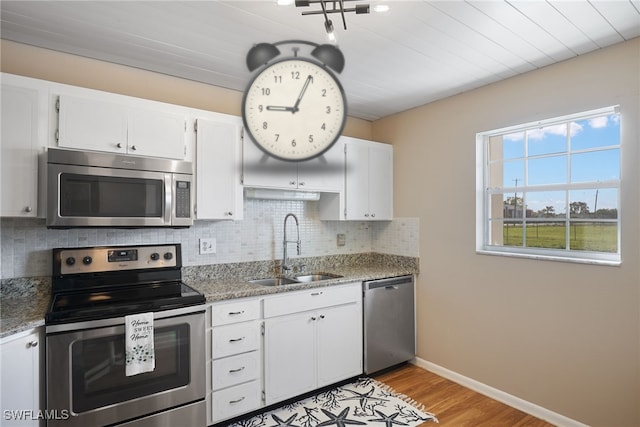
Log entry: 9:04
